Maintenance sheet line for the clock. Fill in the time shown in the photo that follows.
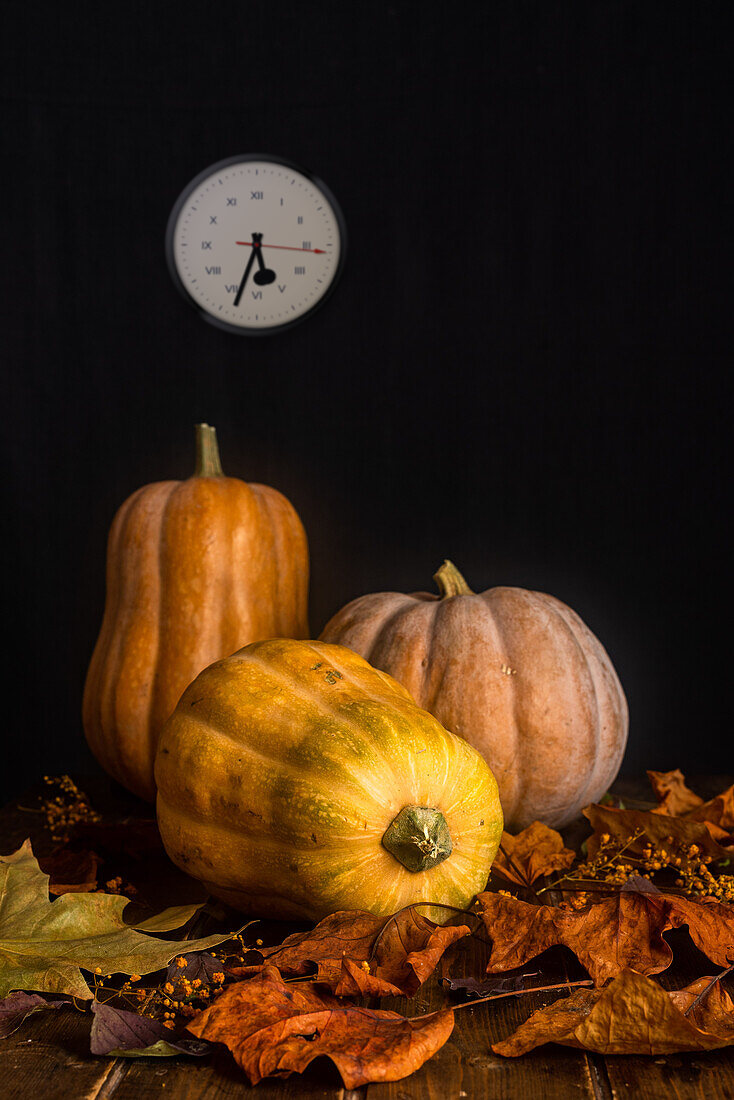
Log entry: 5:33:16
